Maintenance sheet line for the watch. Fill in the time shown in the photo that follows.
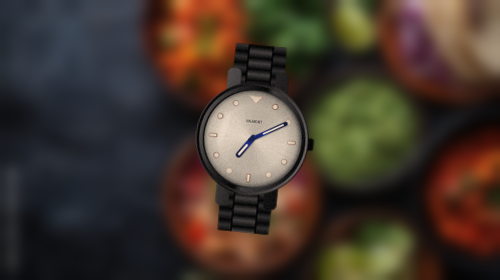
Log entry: 7:10
